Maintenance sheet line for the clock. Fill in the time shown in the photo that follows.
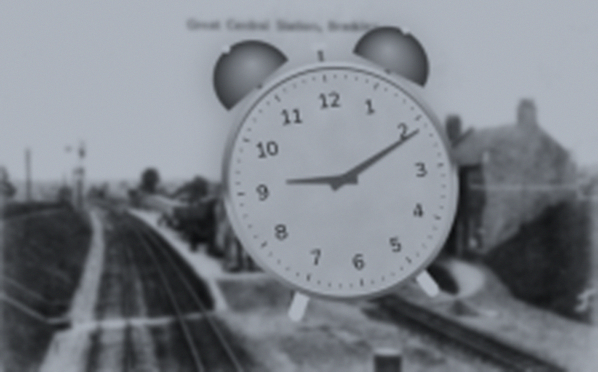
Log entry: 9:11
